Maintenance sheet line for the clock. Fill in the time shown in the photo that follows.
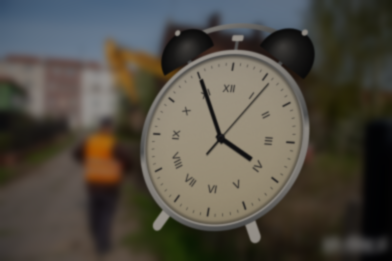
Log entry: 3:55:06
